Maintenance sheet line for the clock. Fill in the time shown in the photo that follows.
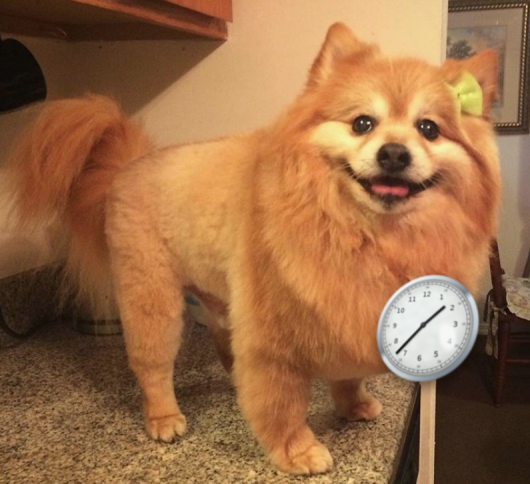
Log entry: 1:37
